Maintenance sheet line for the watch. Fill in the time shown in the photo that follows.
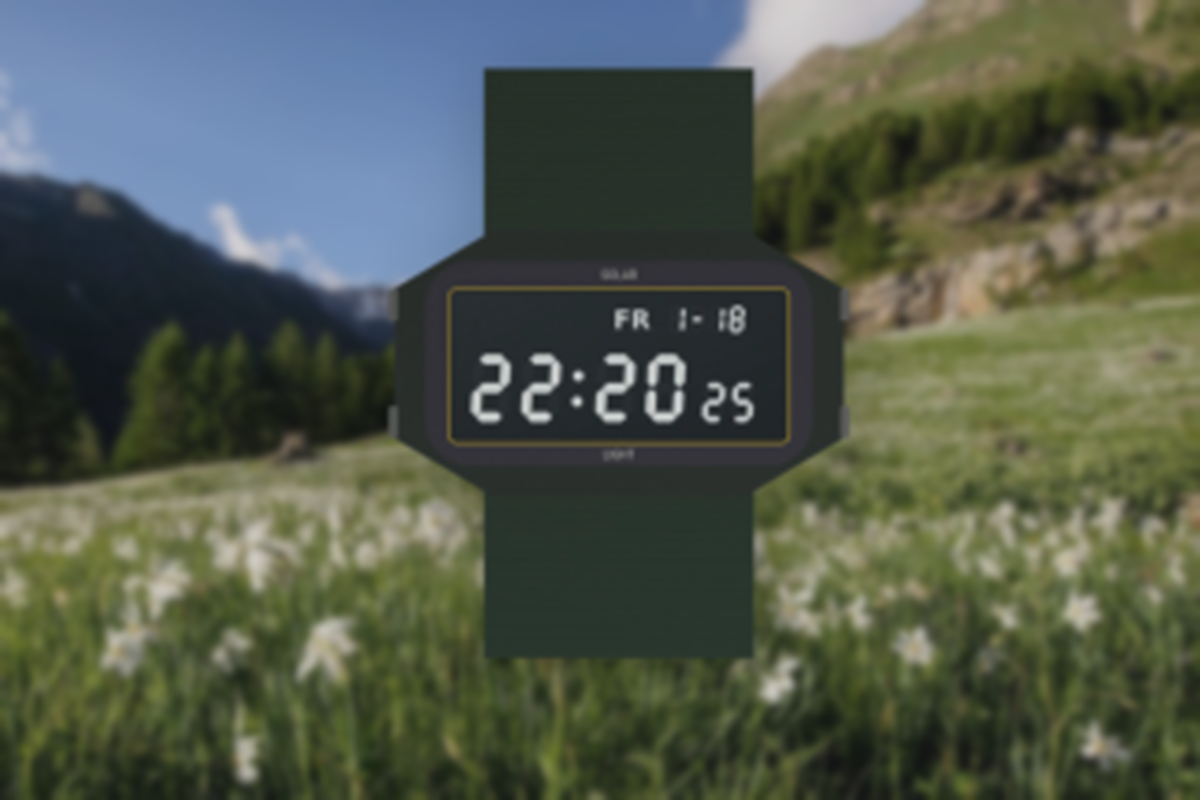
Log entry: 22:20:25
